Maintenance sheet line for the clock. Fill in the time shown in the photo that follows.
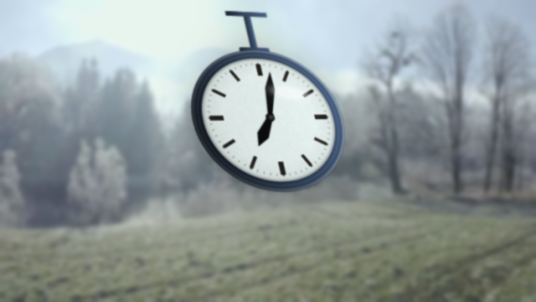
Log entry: 7:02
